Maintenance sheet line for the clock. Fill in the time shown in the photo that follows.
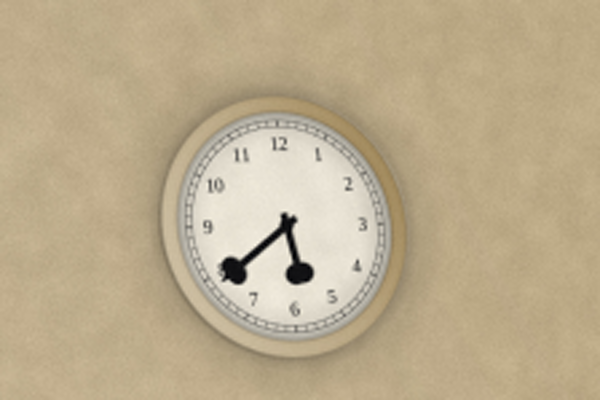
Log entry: 5:39
